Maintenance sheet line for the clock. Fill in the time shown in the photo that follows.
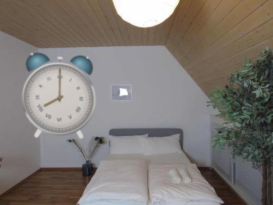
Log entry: 8:00
